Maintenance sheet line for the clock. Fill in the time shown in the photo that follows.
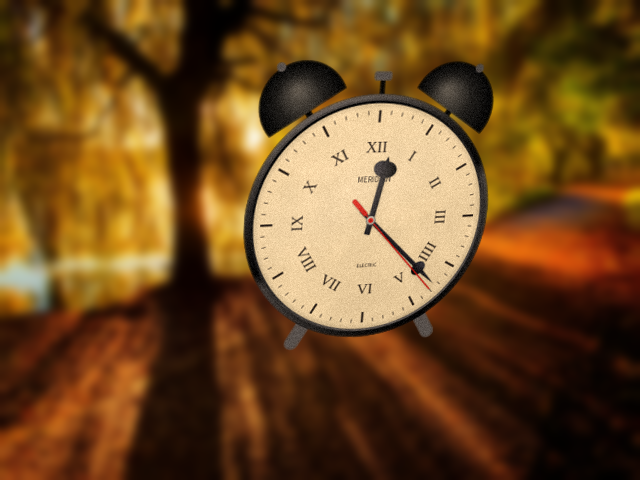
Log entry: 12:22:23
